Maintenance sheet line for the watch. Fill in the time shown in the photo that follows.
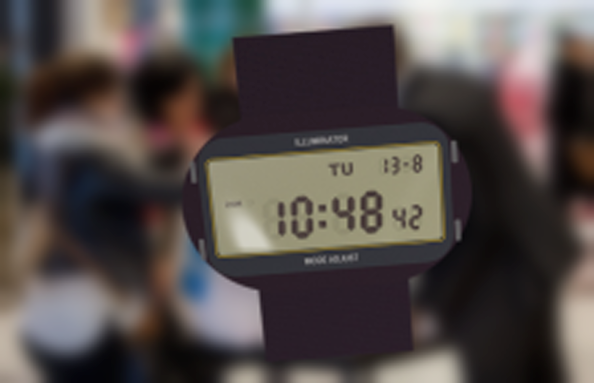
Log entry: 10:48:42
